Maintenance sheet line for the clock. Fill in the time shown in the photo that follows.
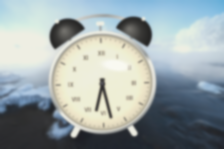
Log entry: 6:28
